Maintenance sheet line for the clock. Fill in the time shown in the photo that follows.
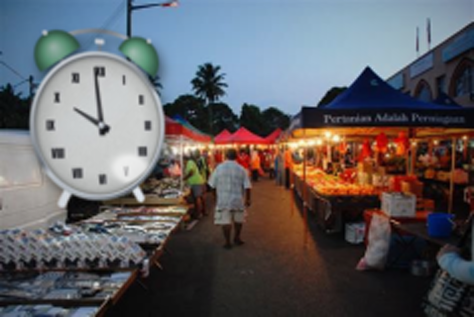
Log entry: 9:59
